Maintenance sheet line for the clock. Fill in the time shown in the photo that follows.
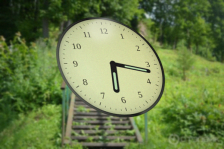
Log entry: 6:17
